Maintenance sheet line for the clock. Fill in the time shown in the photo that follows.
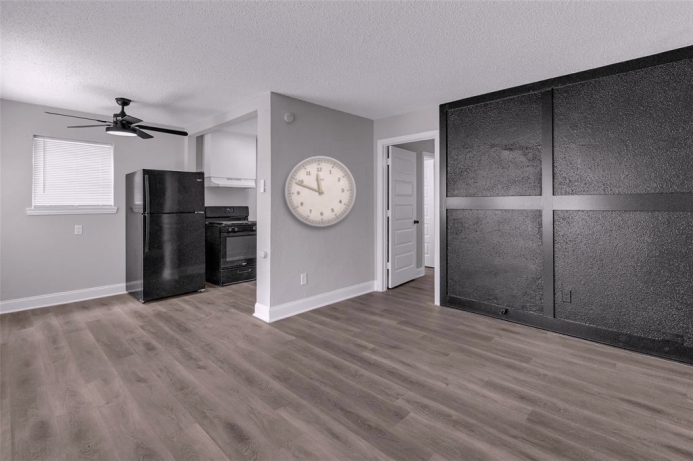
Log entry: 11:49
